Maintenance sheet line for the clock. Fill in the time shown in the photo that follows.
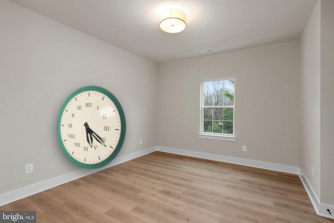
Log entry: 5:21
